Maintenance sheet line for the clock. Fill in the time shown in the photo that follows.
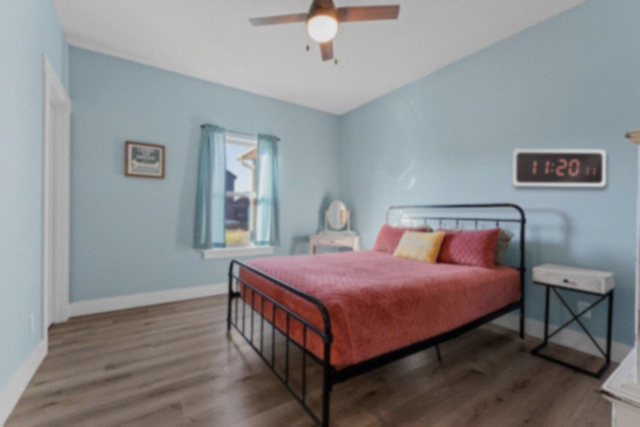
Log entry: 11:20
